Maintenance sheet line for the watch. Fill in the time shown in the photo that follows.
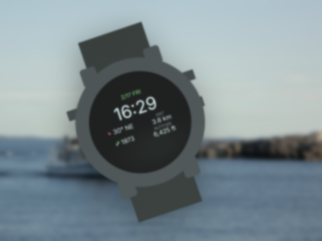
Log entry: 16:29
